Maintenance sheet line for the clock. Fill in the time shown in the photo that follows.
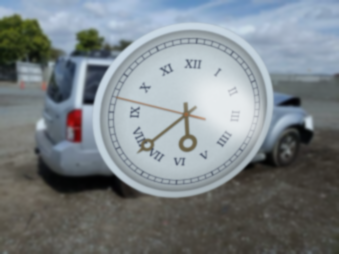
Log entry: 5:37:47
